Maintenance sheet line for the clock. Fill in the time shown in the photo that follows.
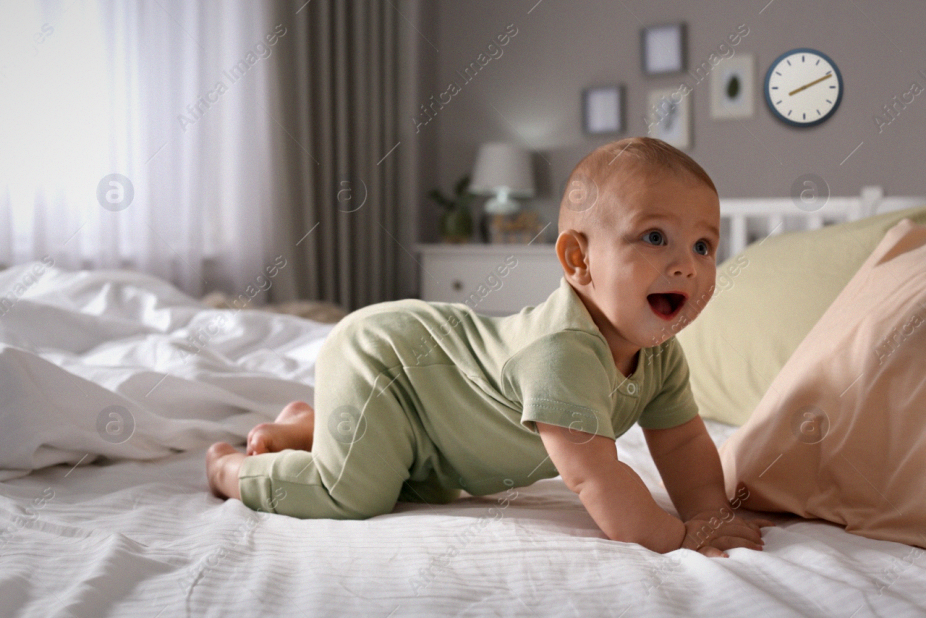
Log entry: 8:11
